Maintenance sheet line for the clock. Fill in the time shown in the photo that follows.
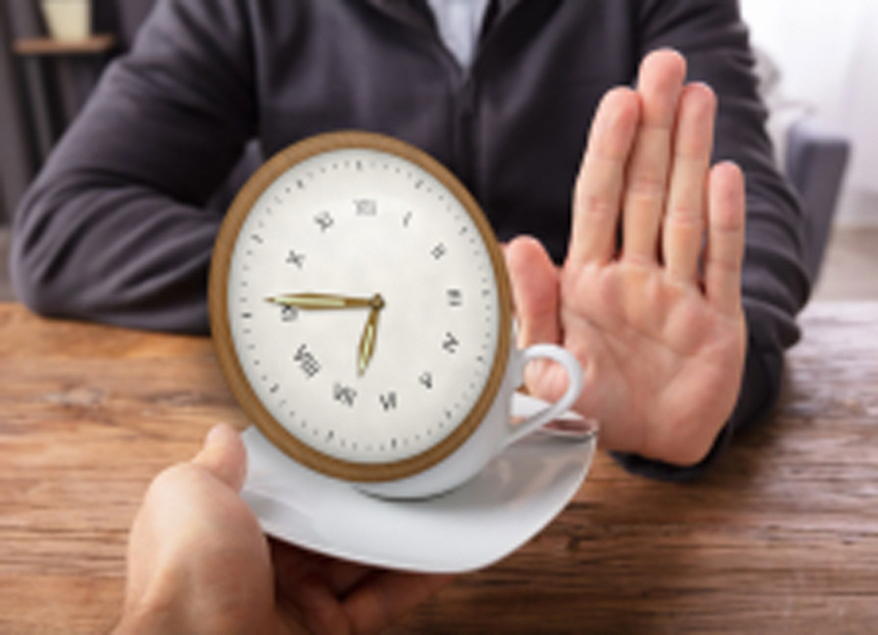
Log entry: 6:46
